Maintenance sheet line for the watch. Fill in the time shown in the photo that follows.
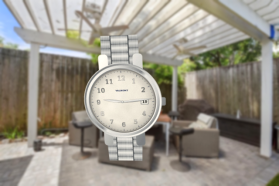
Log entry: 9:14
